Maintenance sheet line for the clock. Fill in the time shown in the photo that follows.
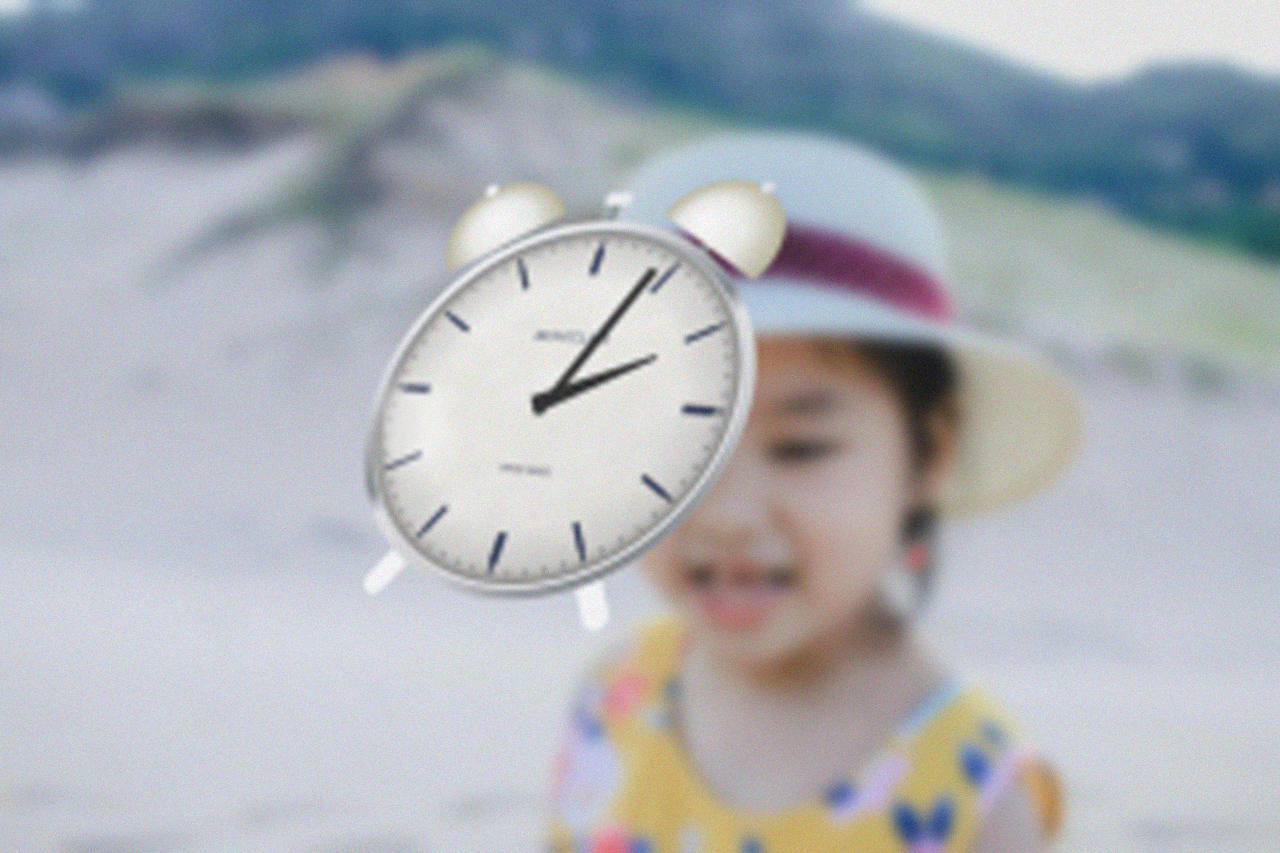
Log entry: 2:04
